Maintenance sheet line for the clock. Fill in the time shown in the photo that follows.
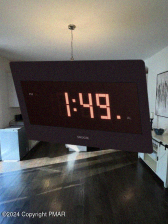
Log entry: 1:49
